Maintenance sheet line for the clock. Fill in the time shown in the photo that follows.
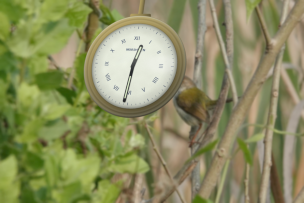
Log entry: 12:31
